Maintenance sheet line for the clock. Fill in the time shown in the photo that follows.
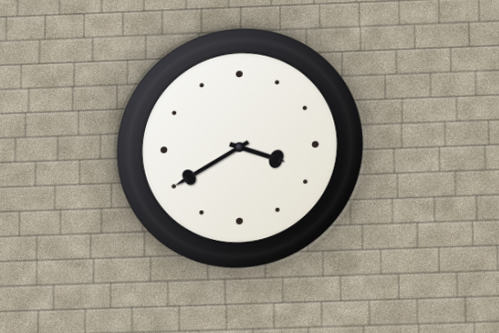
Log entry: 3:40
